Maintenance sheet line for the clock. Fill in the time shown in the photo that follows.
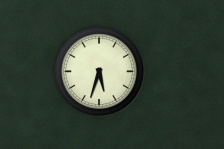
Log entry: 5:33
